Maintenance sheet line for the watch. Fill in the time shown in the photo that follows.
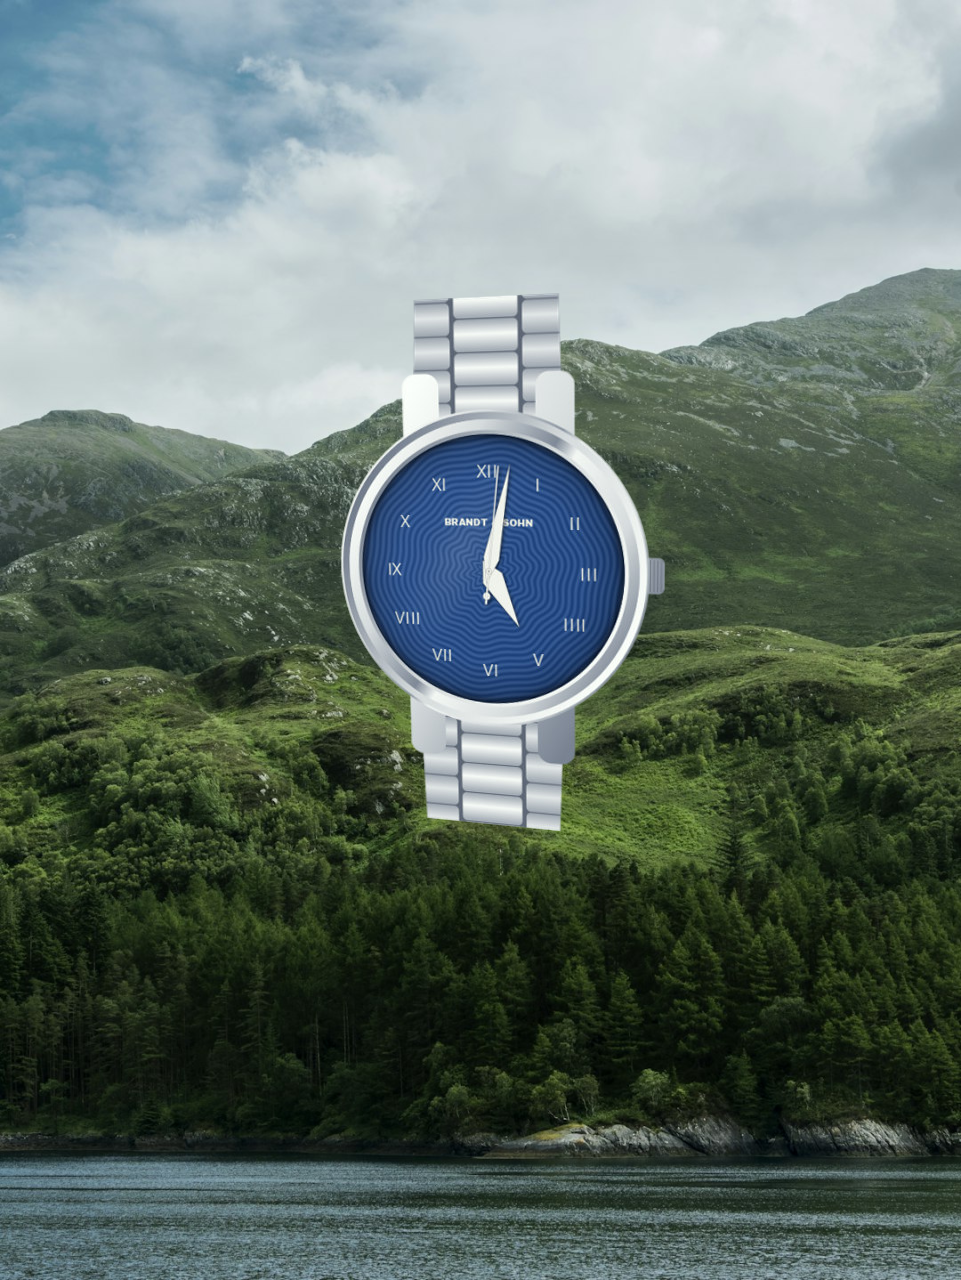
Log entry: 5:02:01
